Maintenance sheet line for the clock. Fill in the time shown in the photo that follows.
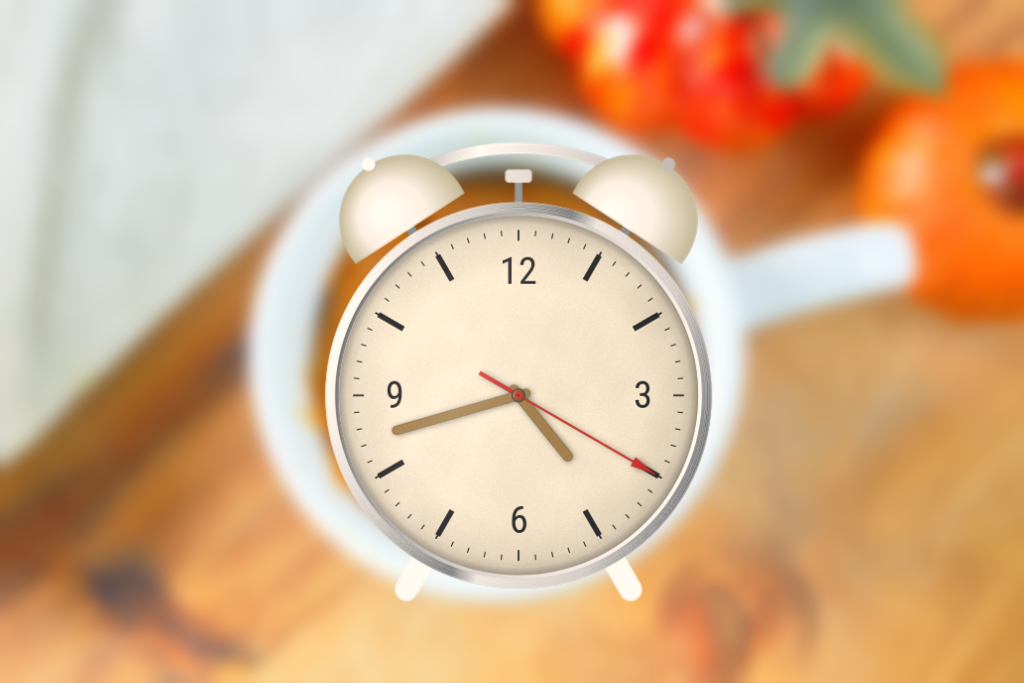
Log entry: 4:42:20
